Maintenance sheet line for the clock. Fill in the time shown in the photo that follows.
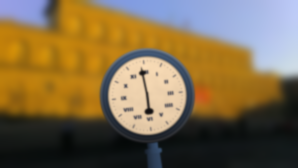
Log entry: 5:59
